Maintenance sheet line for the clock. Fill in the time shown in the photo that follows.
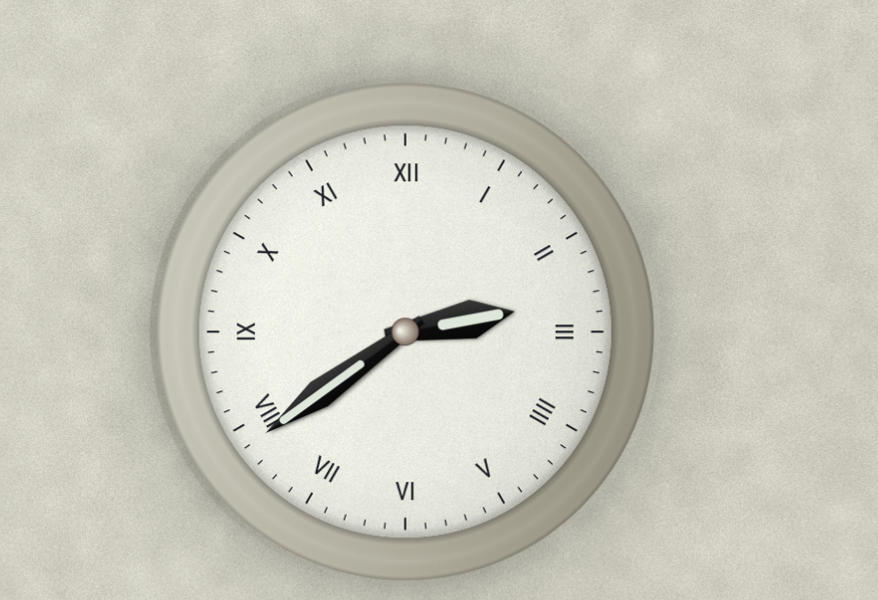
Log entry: 2:39
